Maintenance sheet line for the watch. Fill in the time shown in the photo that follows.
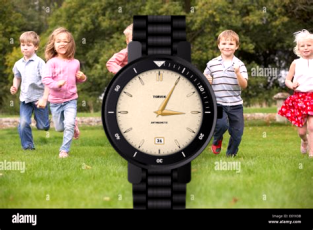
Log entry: 3:05
